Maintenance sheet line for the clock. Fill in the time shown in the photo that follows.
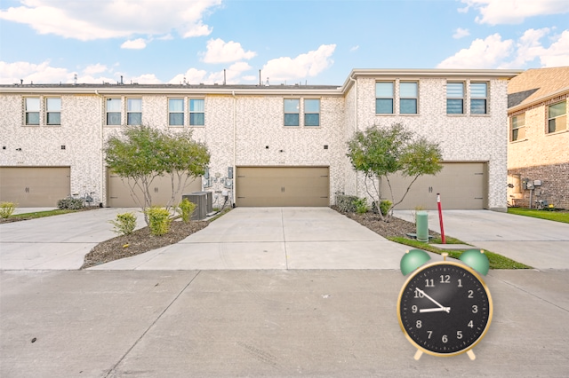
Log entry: 8:51
